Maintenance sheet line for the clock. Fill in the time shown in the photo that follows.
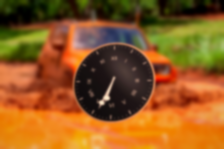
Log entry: 6:34
